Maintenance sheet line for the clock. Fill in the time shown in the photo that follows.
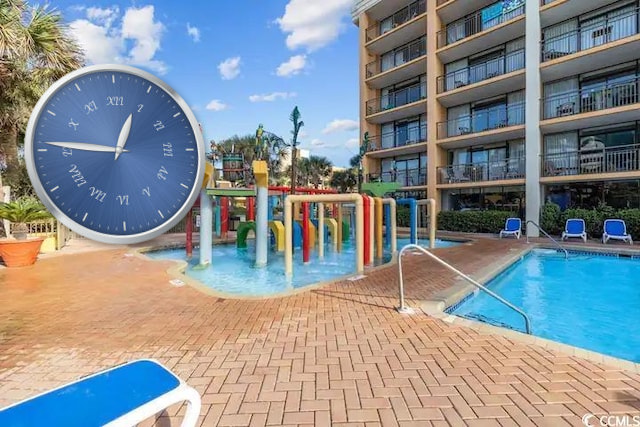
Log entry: 12:46
